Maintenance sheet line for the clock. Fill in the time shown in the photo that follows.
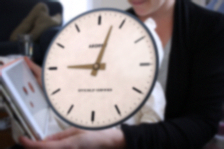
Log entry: 9:03
